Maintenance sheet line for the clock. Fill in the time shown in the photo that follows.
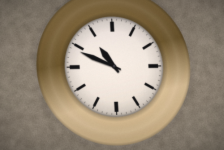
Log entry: 10:49
